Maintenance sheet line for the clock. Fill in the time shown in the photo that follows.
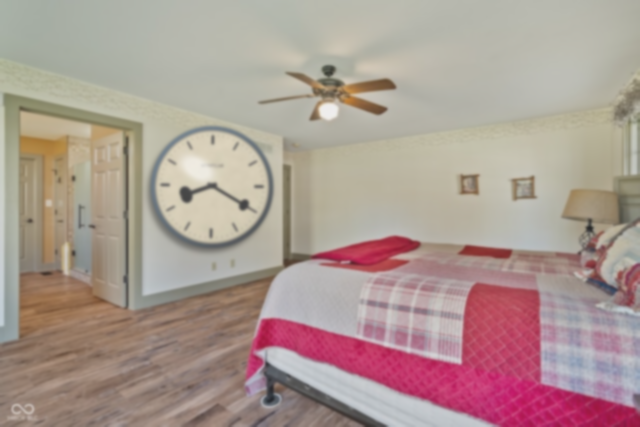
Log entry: 8:20
